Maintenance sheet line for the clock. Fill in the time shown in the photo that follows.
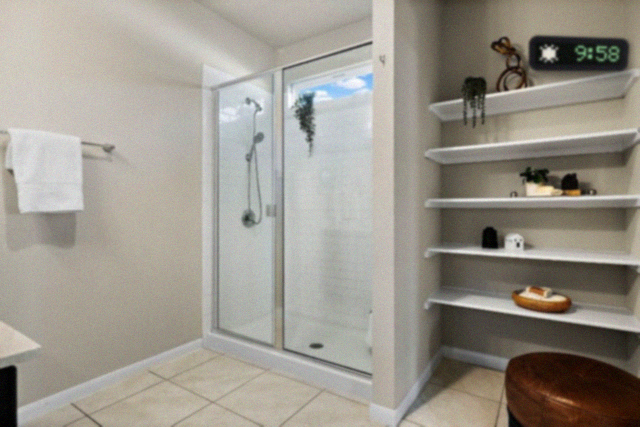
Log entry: 9:58
